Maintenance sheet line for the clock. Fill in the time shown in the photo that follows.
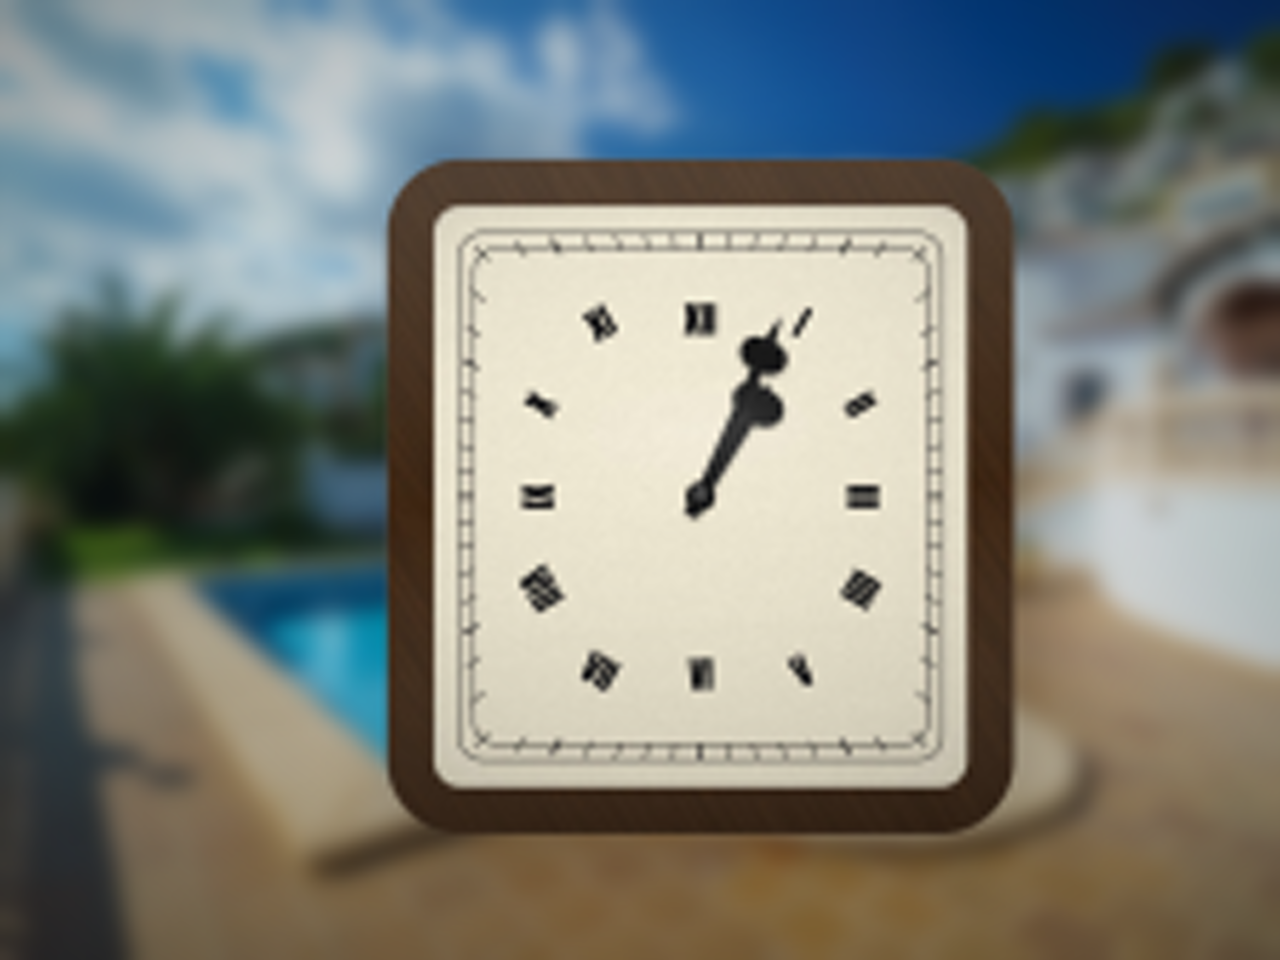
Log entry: 1:04
